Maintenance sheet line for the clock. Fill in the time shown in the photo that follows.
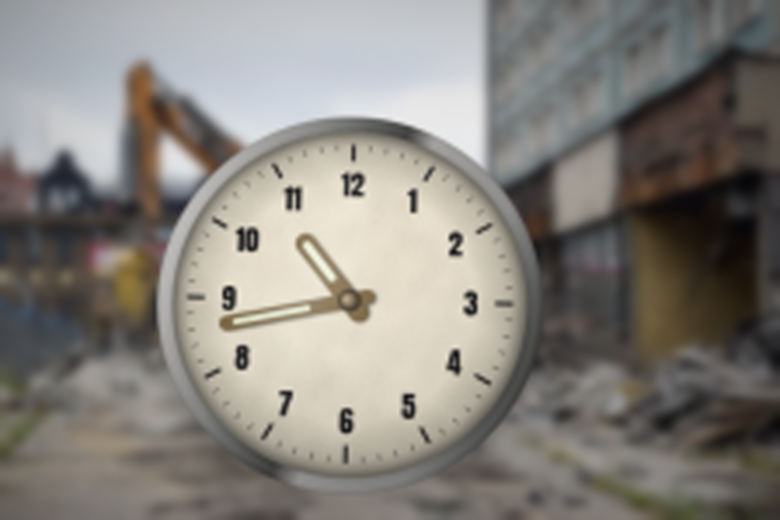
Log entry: 10:43
